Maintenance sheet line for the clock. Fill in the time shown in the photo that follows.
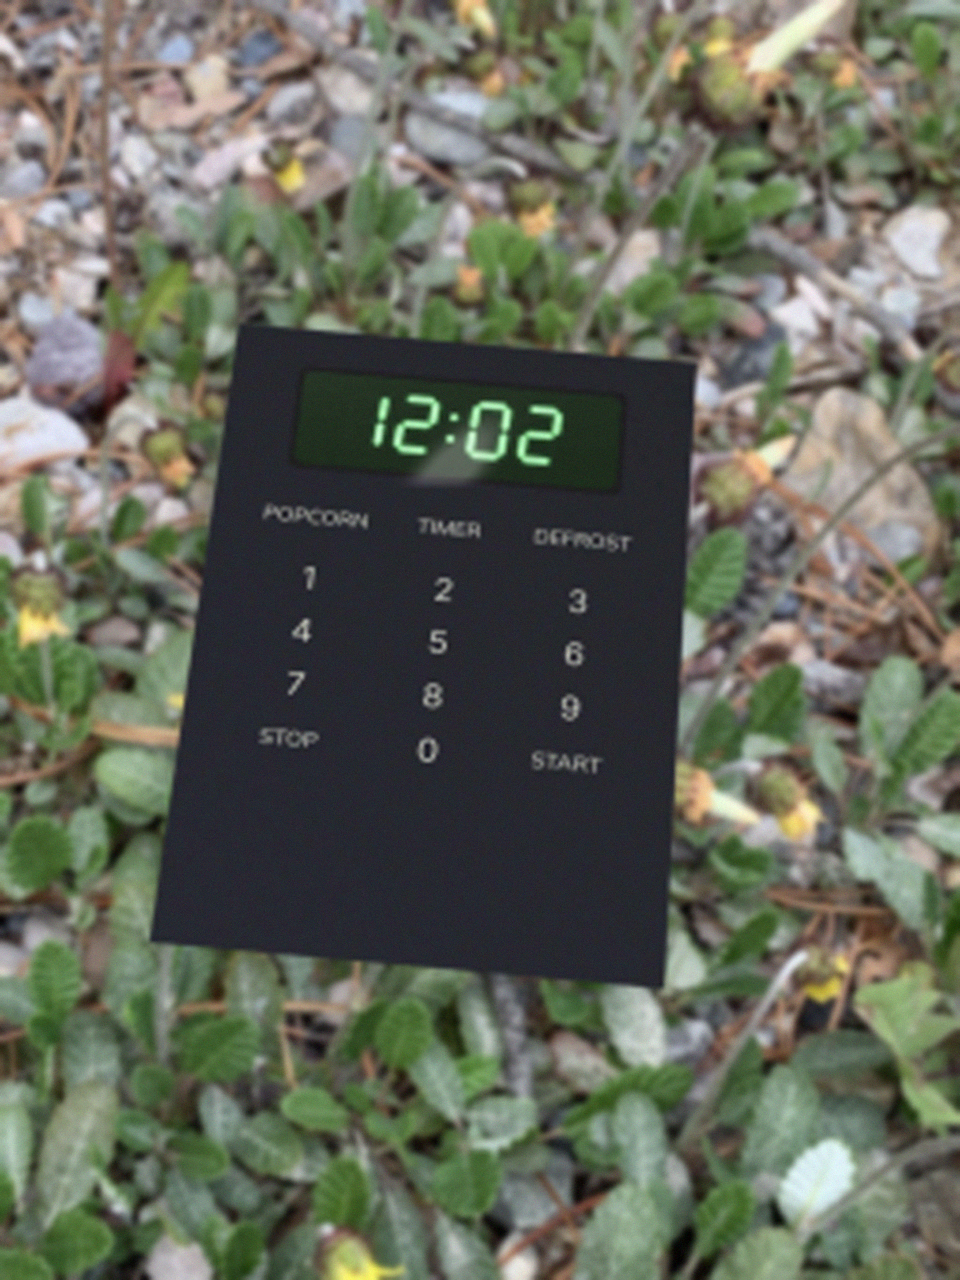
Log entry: 12:02
